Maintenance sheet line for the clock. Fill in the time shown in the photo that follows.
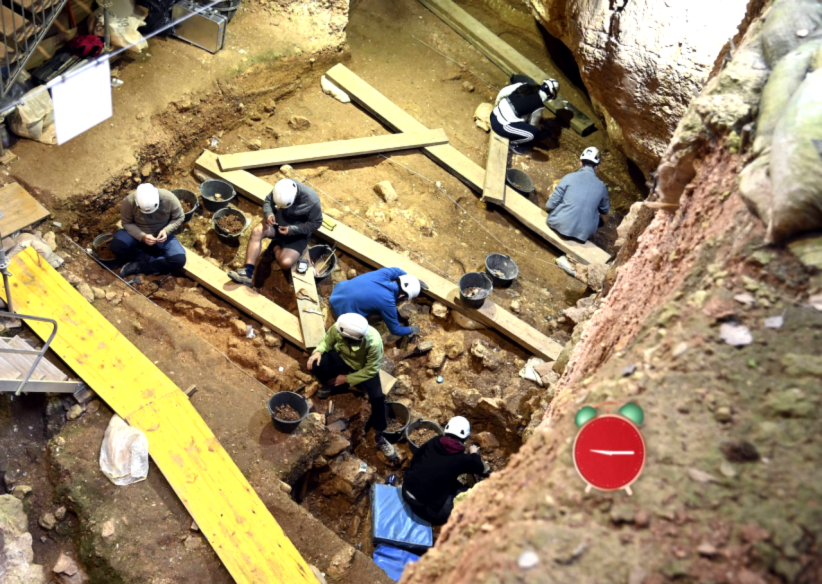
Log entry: 9:15
